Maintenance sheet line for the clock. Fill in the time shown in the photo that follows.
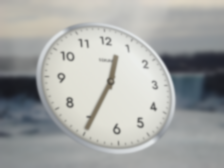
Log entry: 12:35
